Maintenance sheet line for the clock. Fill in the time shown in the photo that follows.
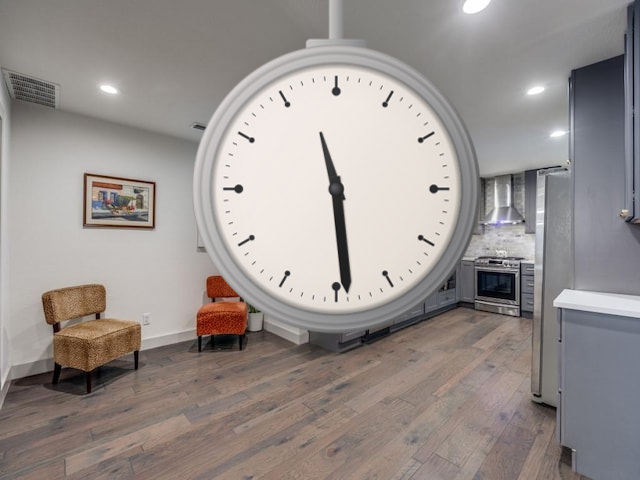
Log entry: 11:29
